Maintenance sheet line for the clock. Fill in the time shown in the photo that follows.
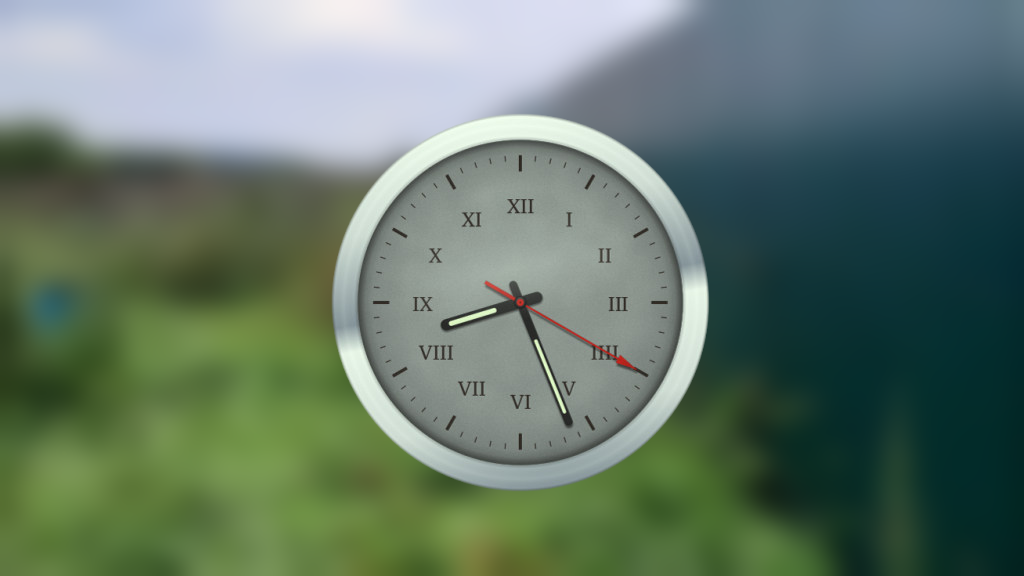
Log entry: 8:26:20
